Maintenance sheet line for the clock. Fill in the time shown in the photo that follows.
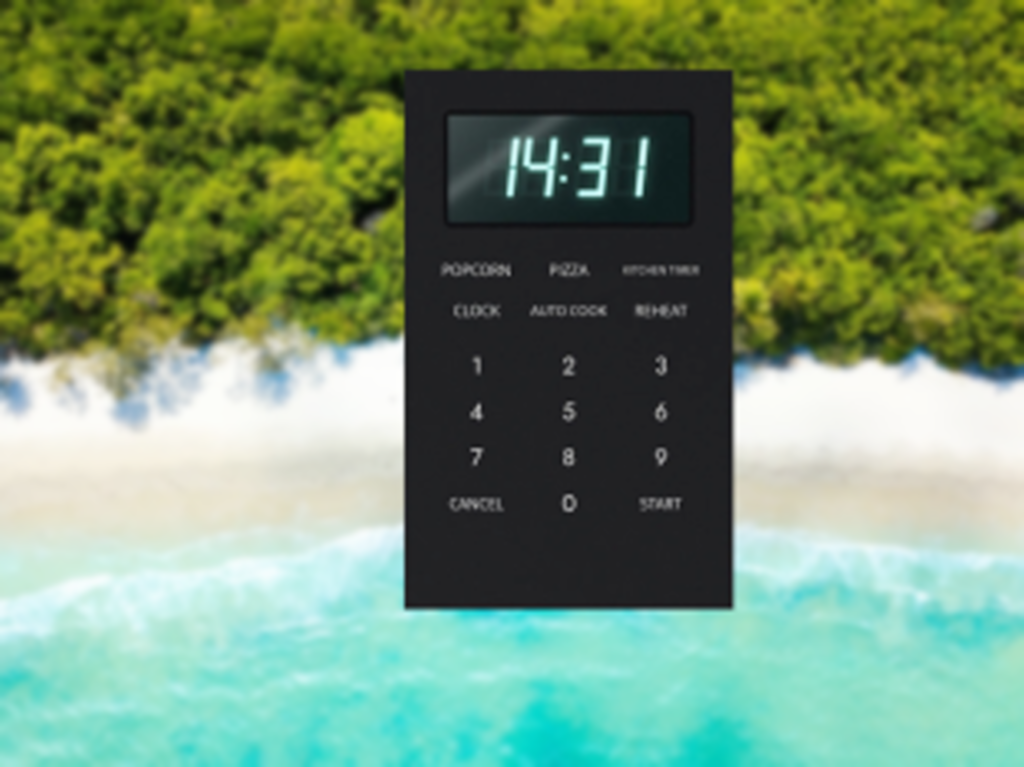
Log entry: 14:31
